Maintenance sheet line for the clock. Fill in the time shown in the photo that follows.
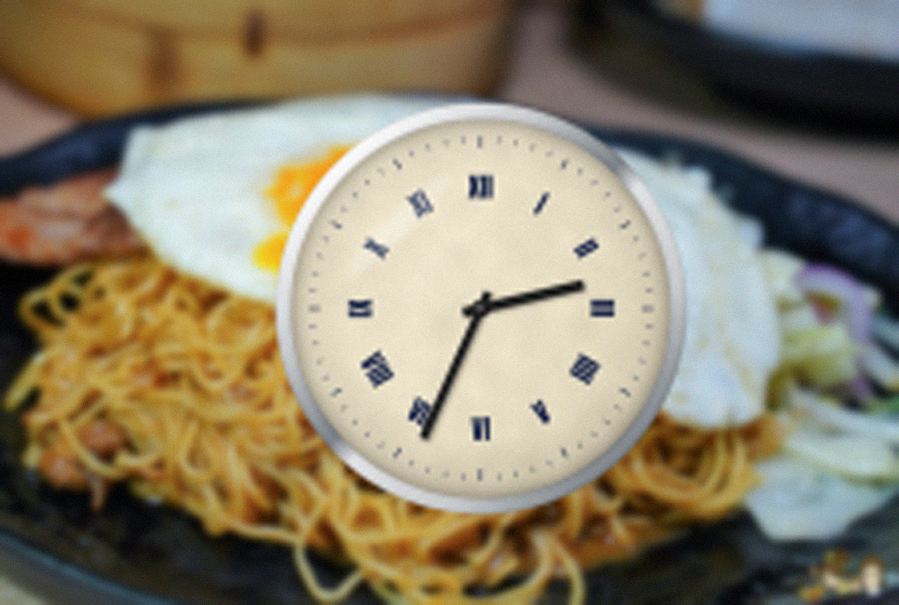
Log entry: 2:34
